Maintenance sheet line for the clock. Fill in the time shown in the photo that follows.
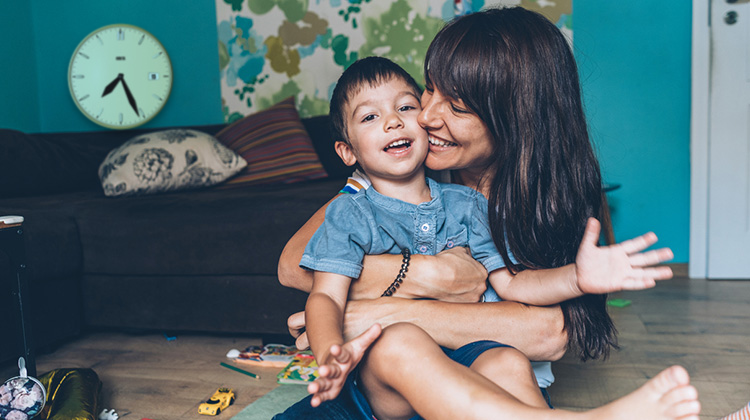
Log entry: 7:26
